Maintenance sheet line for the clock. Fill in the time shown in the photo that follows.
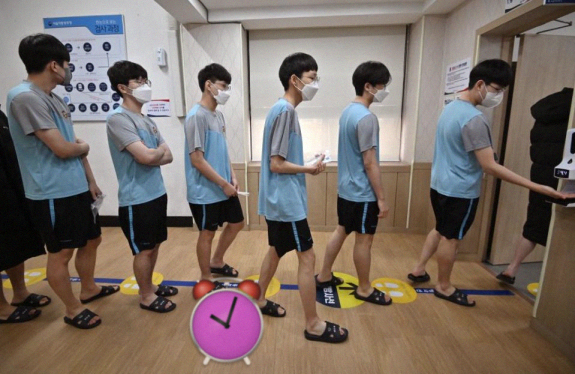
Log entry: 10:03
